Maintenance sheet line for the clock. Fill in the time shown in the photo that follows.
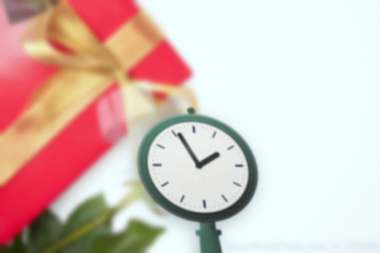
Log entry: 1:56
